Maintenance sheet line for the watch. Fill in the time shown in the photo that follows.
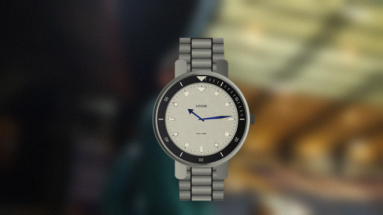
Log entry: 10:14
